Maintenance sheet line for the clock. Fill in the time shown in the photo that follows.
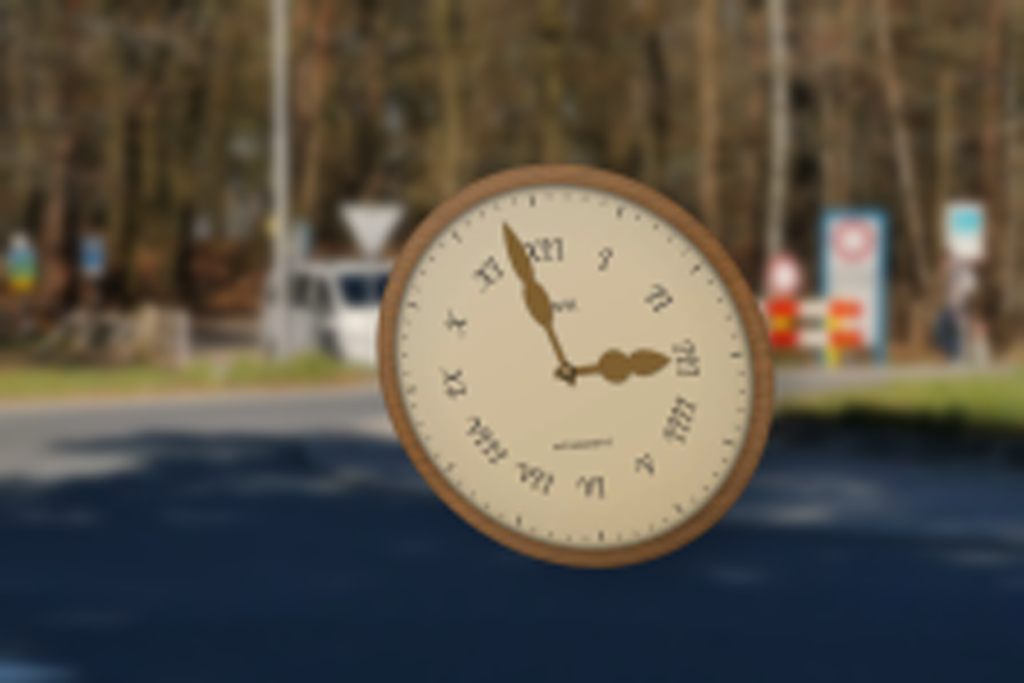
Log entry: 2:58
